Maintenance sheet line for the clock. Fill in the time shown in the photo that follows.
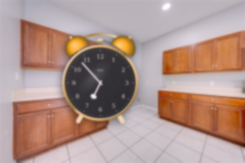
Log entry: 6:53
